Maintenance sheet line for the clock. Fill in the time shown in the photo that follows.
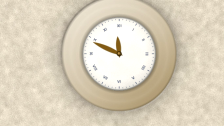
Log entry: 11:49
